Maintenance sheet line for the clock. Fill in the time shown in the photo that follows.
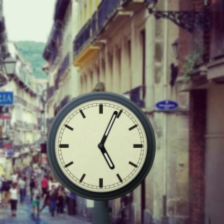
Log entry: 5:04
